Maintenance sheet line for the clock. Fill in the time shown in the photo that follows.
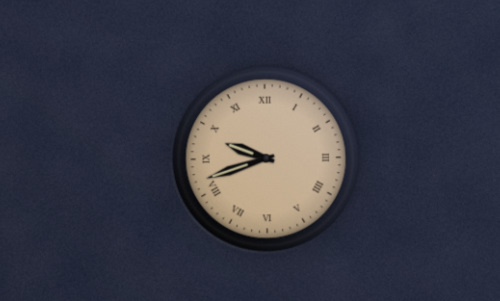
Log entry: 9:42
